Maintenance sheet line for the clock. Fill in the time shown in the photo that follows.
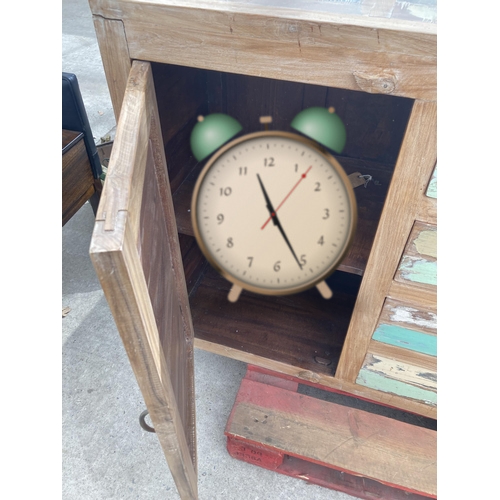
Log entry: 11:26:07
